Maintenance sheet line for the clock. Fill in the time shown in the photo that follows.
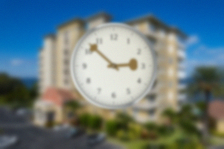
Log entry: 2:52
